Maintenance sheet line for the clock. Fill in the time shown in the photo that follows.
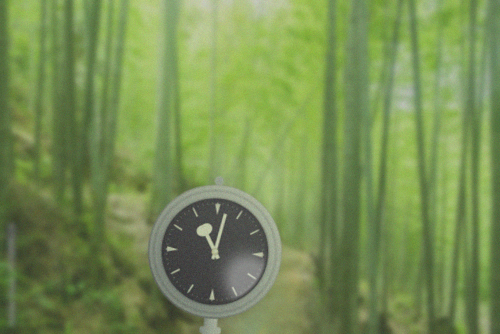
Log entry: 11:02
